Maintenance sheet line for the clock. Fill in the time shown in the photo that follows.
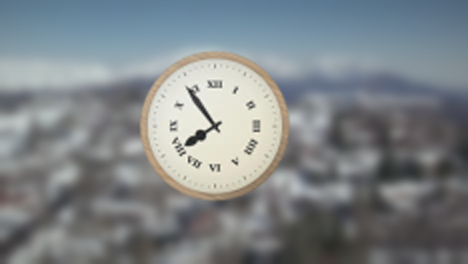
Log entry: 7:54
